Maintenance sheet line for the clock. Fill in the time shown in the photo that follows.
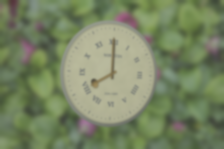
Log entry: 8:00
